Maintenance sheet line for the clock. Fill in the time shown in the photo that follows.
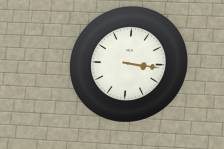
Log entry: 3:16
